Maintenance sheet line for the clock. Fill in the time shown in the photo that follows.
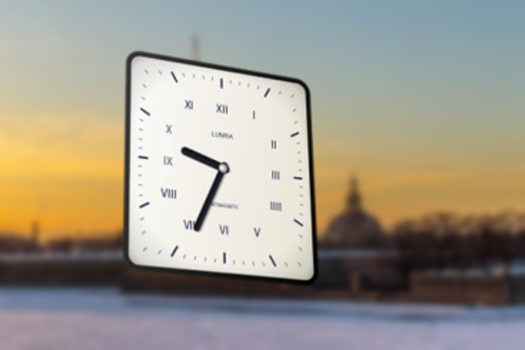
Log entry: 9:34
